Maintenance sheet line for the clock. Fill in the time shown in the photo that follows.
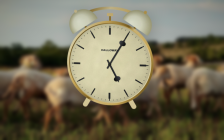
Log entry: 5:05
